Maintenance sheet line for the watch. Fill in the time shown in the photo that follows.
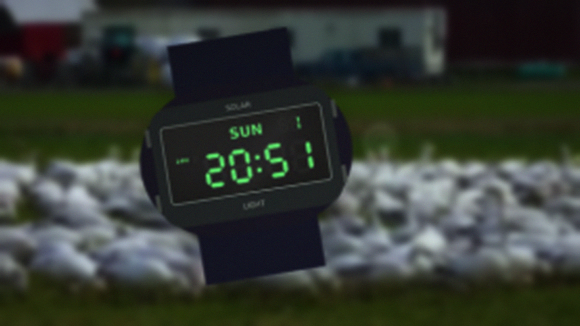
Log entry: 20:51
